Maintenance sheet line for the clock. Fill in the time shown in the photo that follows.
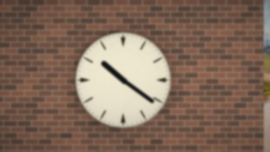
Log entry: 10:21
